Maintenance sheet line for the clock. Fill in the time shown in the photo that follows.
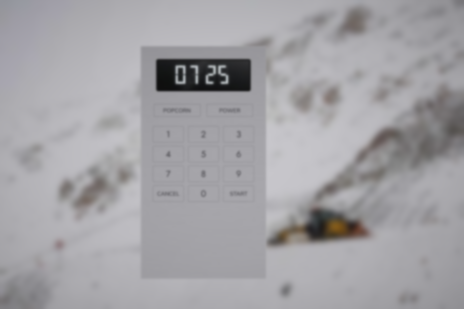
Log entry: 7:25
